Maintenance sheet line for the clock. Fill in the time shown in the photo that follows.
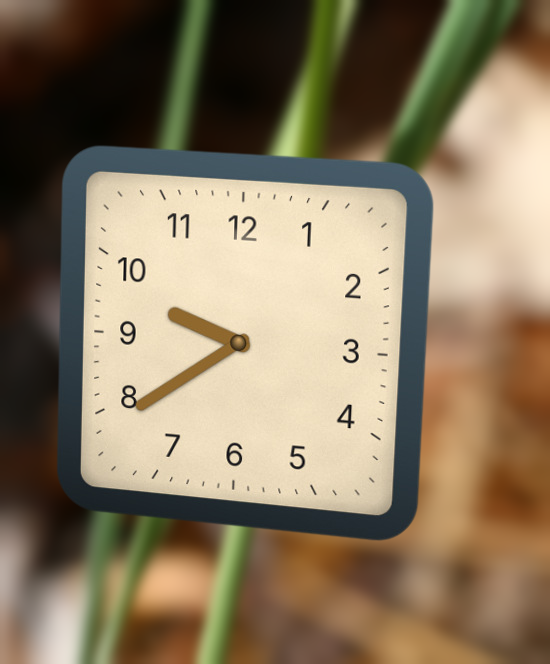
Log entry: 9:39
